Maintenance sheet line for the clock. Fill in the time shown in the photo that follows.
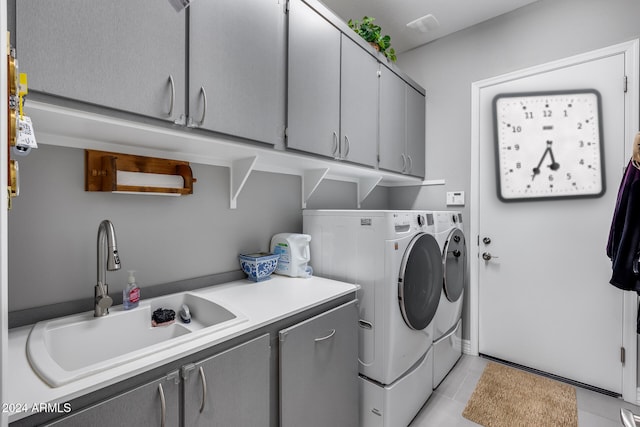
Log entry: 5:35
